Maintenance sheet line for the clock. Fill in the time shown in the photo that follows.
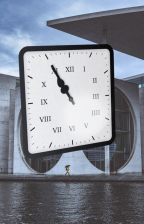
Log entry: 10:55
